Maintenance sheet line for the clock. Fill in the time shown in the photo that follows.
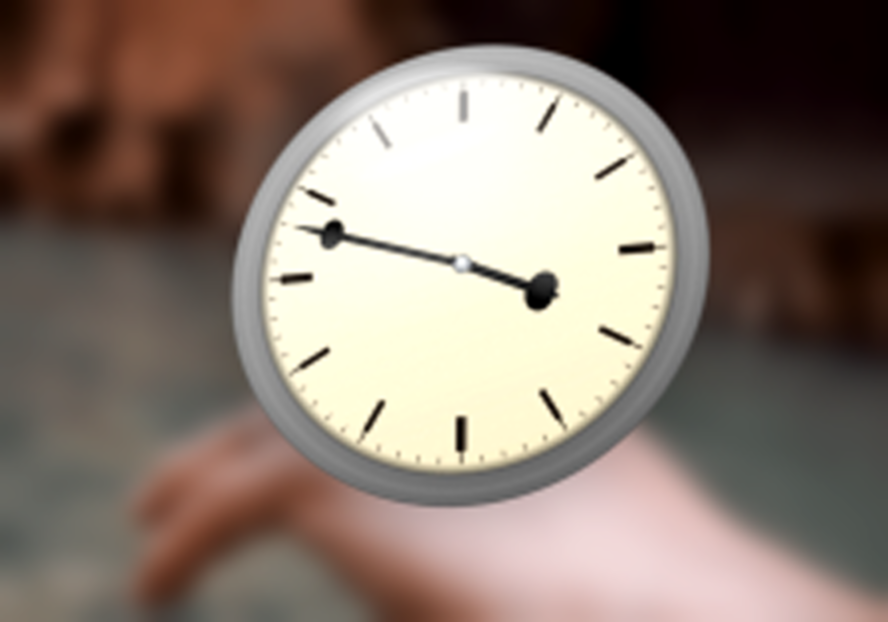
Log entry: 3:48
